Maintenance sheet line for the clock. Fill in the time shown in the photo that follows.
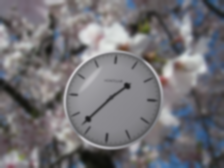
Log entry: 1:37
